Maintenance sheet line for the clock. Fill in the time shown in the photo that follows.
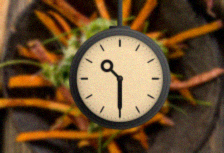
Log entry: 10:30
